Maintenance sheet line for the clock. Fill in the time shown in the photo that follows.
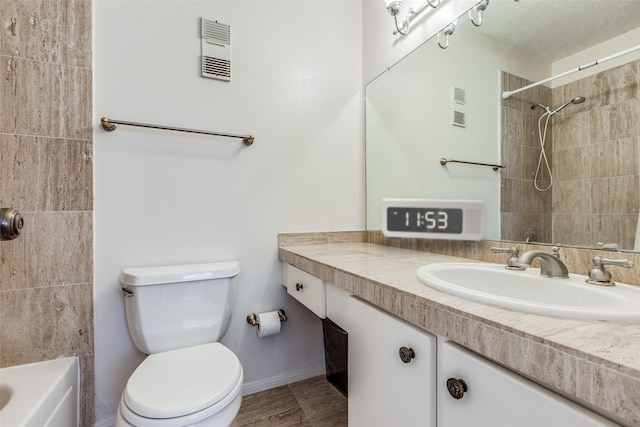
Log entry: 11:53
